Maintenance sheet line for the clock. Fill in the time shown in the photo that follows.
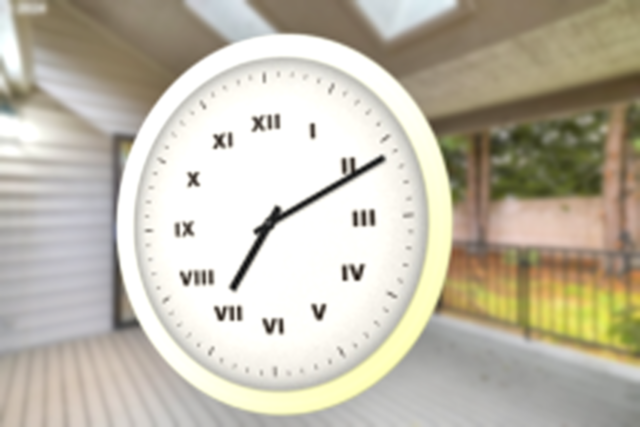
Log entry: 7:11
